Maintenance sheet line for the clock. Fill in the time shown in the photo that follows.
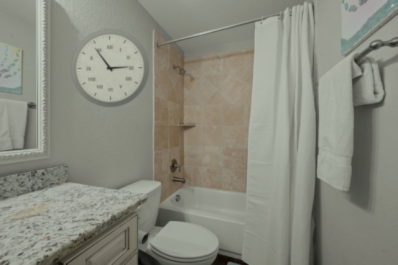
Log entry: 2:54
